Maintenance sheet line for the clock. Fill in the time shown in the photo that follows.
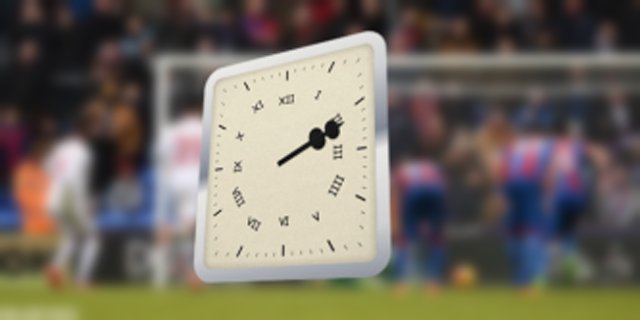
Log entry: 2:11
